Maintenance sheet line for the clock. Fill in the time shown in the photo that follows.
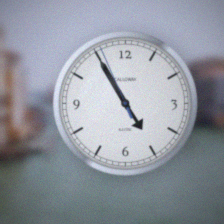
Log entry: 4:54:56
